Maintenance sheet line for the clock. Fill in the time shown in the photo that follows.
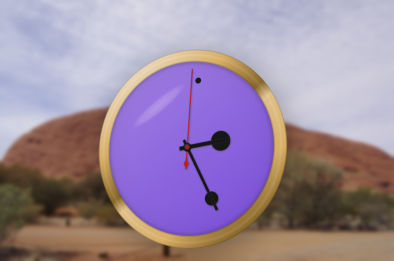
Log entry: 2:23:59
